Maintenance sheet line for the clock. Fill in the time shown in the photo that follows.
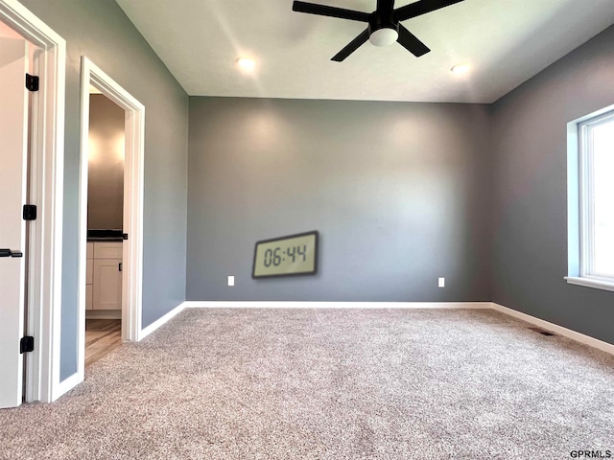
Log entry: 6:44
